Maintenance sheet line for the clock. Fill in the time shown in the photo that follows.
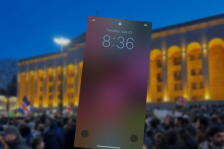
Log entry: 8:36
